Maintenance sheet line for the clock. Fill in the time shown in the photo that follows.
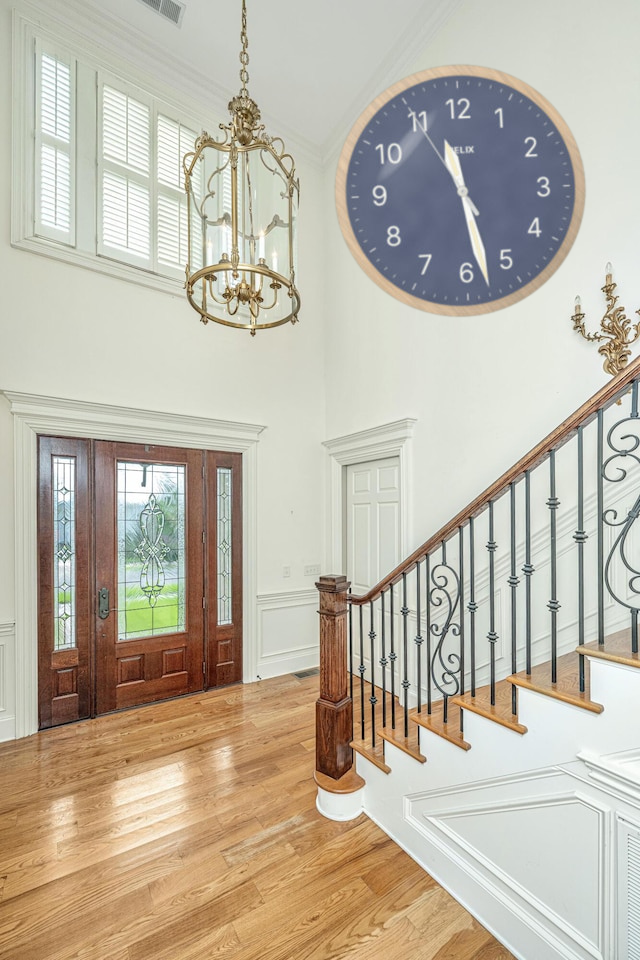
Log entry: 11:27:55
